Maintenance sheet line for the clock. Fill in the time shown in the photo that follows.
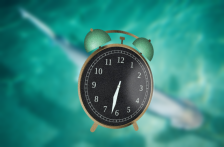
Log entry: 6:32
